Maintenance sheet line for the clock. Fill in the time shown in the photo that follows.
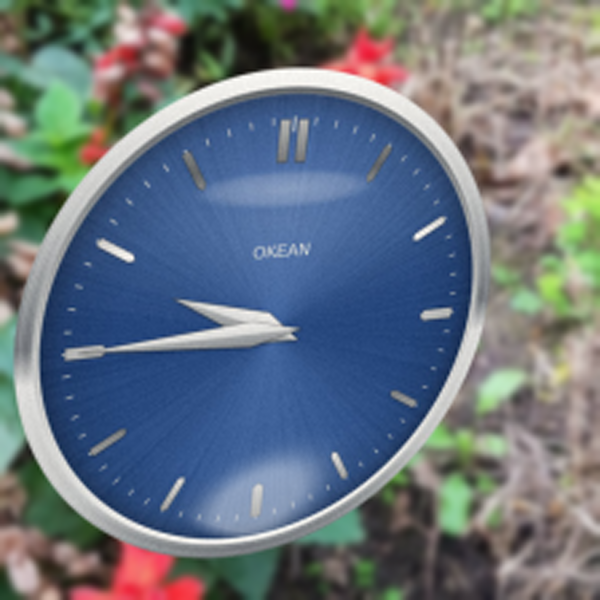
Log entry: 9:45
